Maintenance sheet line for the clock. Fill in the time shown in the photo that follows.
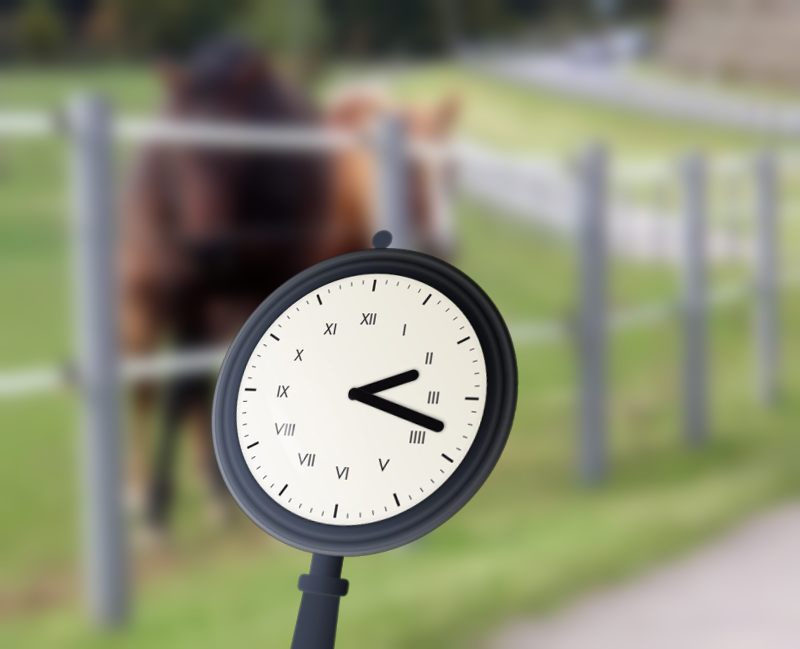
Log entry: 2:18
